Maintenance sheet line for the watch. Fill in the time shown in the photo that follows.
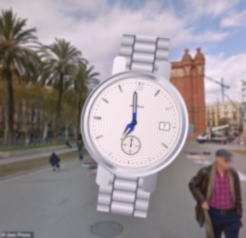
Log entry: 6:59
